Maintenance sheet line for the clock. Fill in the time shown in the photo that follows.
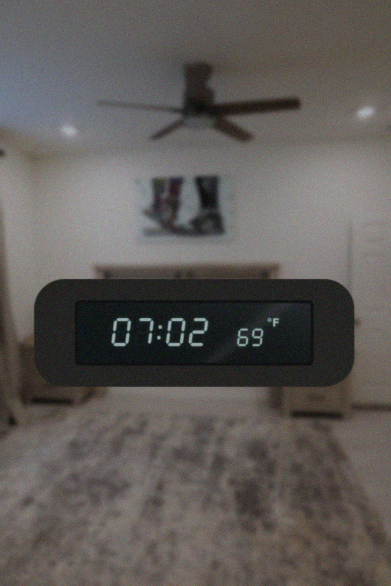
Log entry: 7:02
